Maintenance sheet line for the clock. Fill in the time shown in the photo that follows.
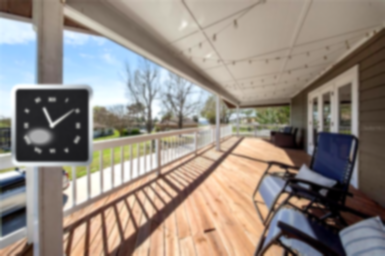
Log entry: 11:09
